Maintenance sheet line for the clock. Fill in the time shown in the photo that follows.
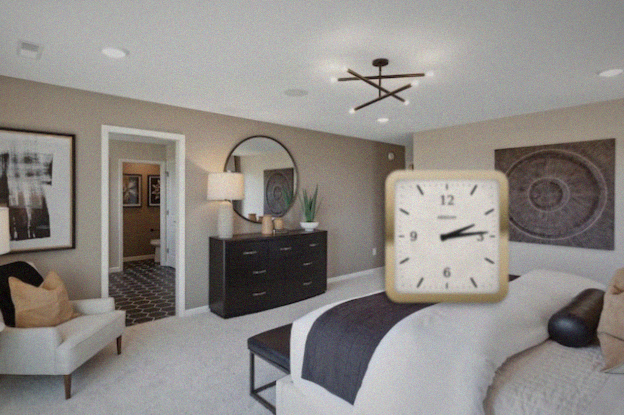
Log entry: 2:14
